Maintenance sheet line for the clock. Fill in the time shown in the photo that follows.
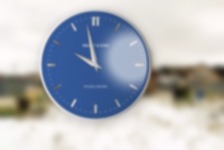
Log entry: 9:58
